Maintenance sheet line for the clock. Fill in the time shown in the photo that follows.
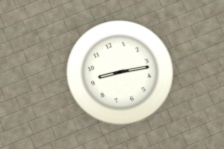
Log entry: 9:17
